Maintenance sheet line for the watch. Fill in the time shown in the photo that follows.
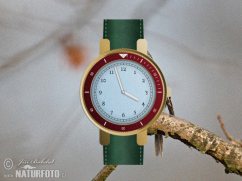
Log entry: 3:57
